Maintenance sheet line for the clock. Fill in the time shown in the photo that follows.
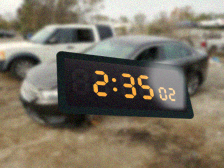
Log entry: 2:35:02
